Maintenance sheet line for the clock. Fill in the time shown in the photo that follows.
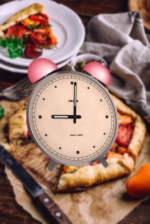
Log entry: 9:01
